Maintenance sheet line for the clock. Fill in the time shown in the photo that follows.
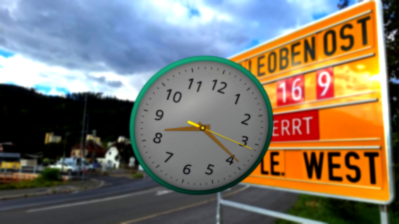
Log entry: 8:19:16
